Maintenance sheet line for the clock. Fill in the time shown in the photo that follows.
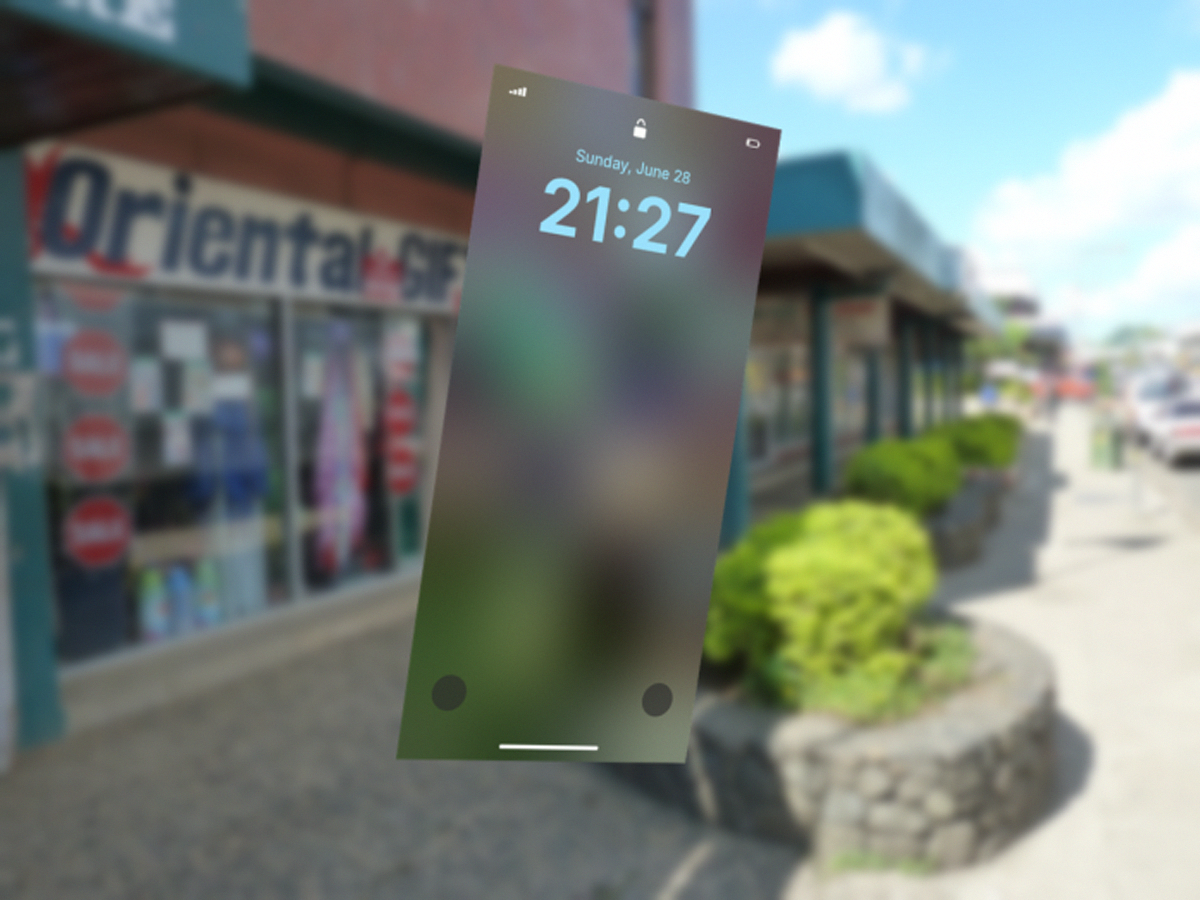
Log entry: 21:27
